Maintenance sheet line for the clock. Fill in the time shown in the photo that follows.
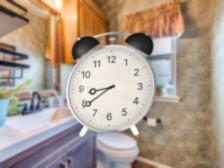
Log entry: 8:39
